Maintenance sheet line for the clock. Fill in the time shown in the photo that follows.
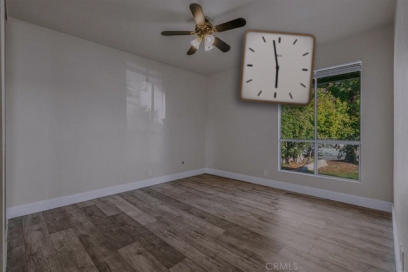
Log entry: 5:58
